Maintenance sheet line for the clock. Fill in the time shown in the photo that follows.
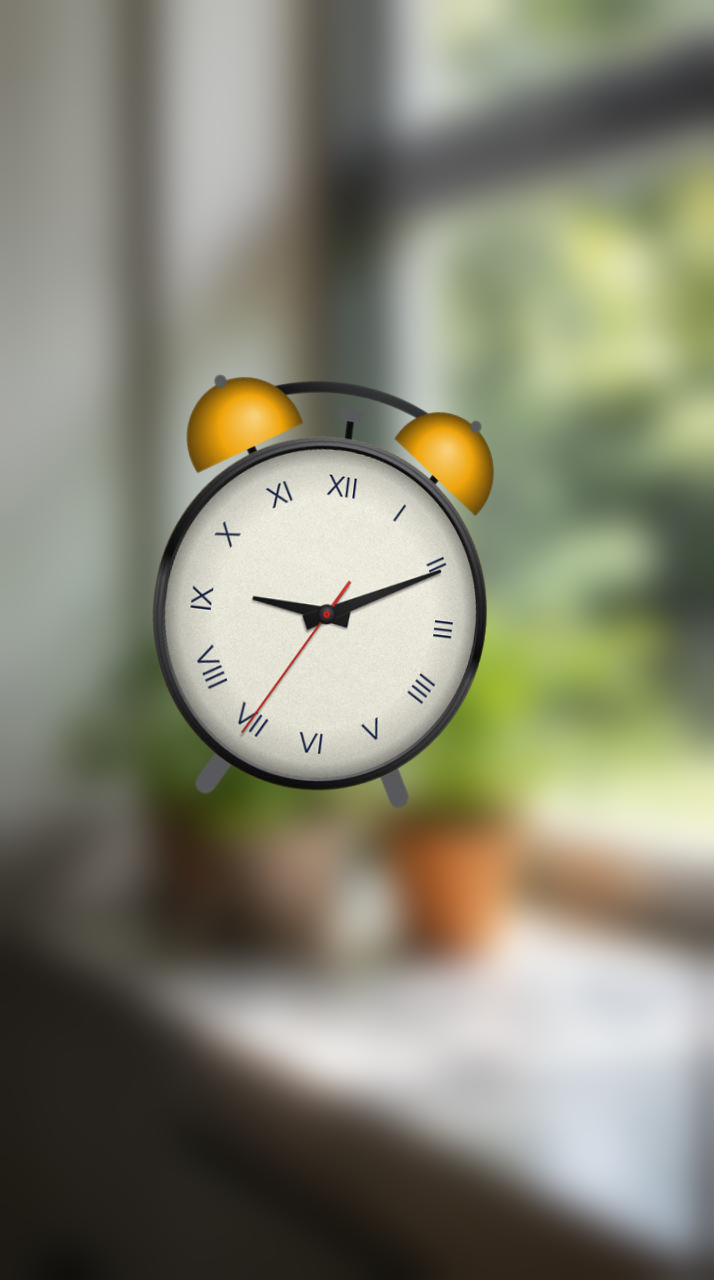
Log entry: 9:10:35
